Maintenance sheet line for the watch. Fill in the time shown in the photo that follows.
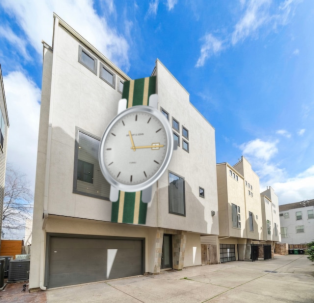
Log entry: 11:15
